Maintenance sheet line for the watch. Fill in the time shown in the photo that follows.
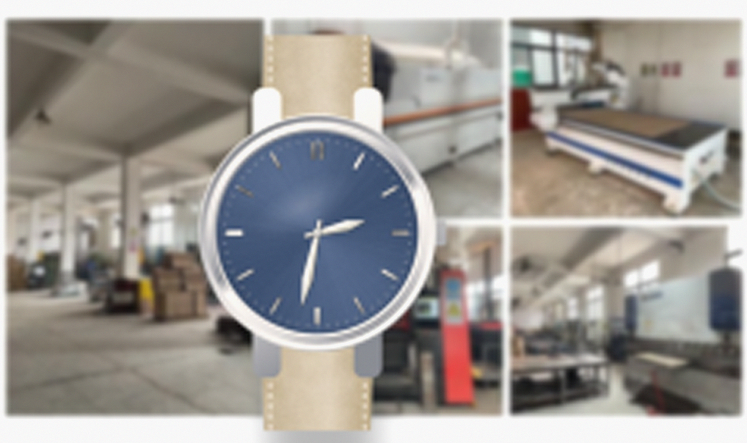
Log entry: 2:32
